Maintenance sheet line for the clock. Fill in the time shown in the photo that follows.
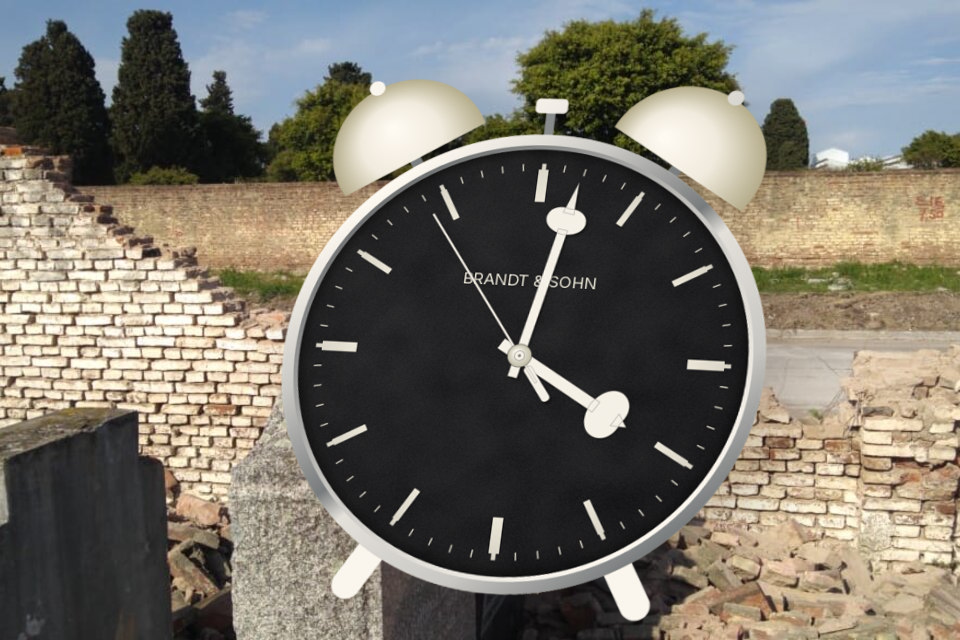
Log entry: 4:01:54
